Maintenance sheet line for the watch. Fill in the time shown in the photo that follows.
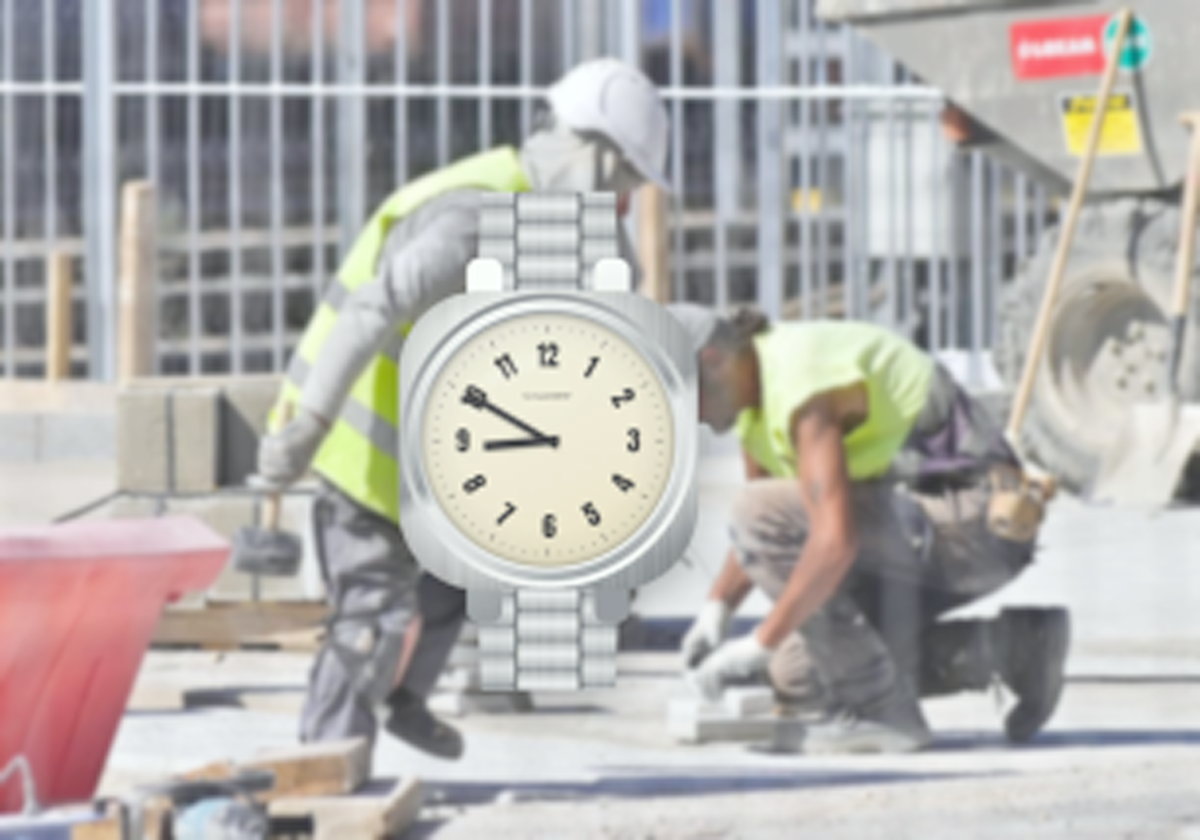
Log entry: 8:50
